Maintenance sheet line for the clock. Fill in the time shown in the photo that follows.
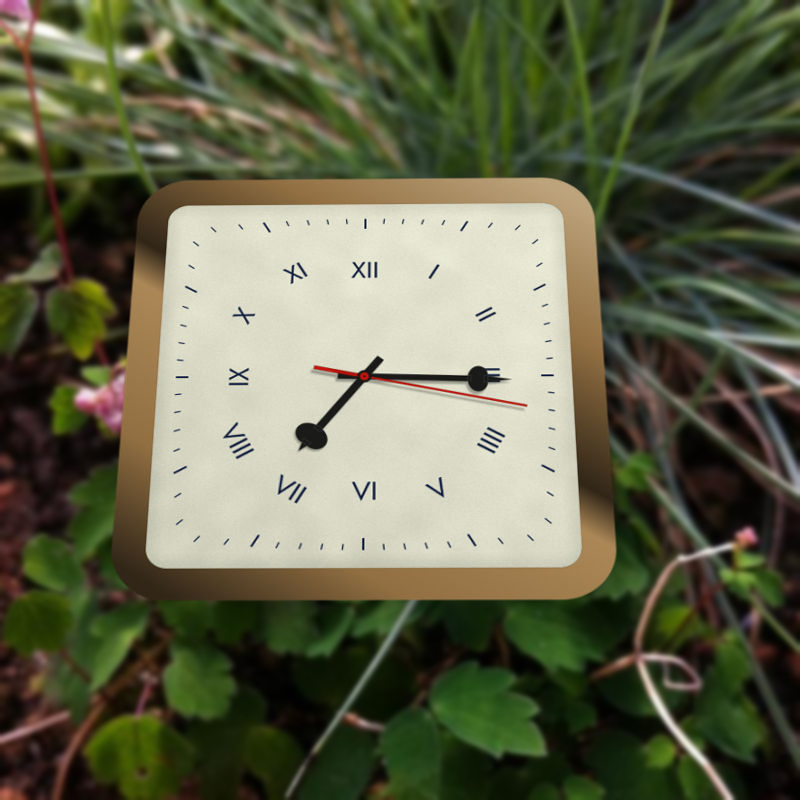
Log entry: 7:15:17
